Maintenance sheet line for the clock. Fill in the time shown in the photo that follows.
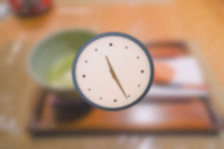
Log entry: 11:26
